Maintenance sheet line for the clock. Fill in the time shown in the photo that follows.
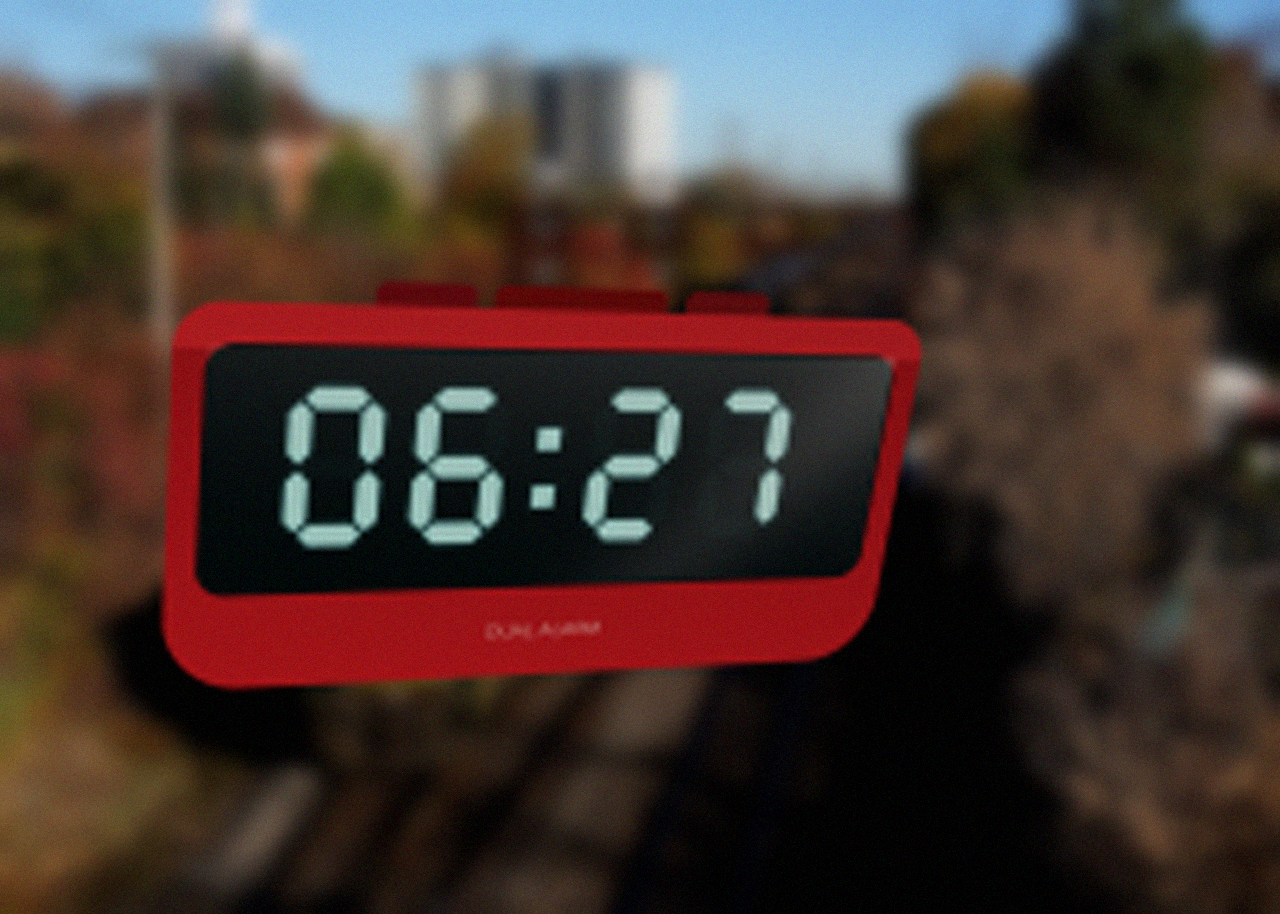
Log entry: 6:27
